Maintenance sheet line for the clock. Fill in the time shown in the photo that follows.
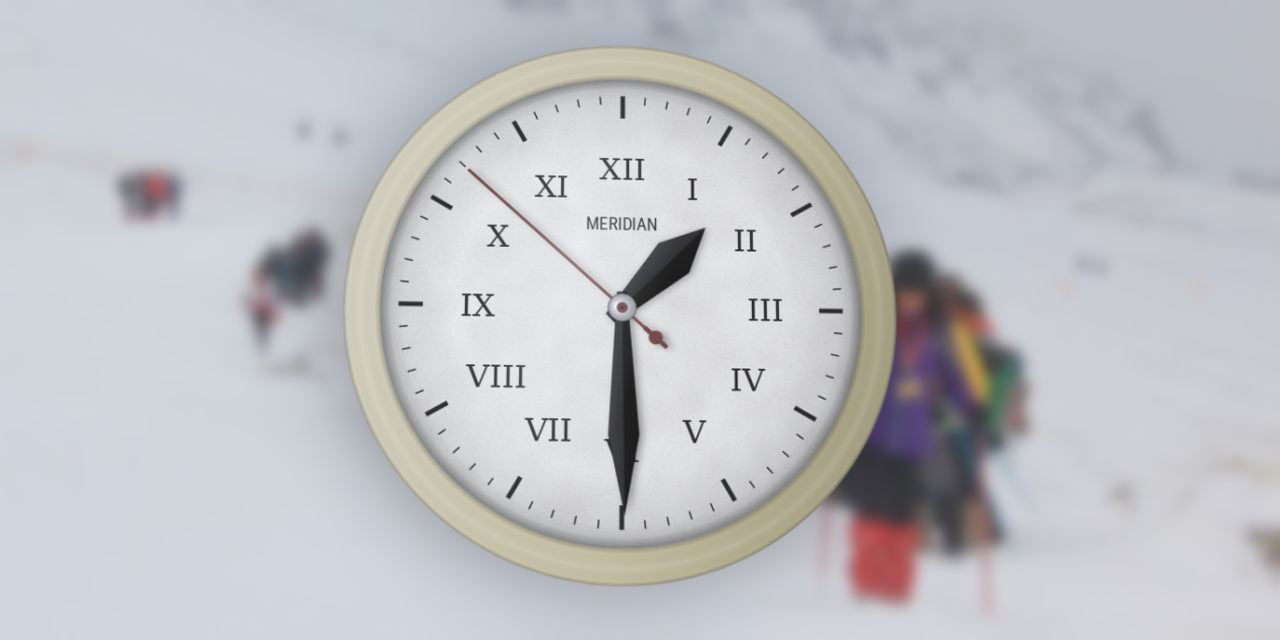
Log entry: 1:29:52
